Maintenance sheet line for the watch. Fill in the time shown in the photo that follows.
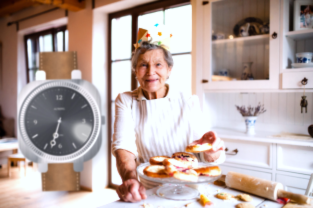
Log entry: 6:33
